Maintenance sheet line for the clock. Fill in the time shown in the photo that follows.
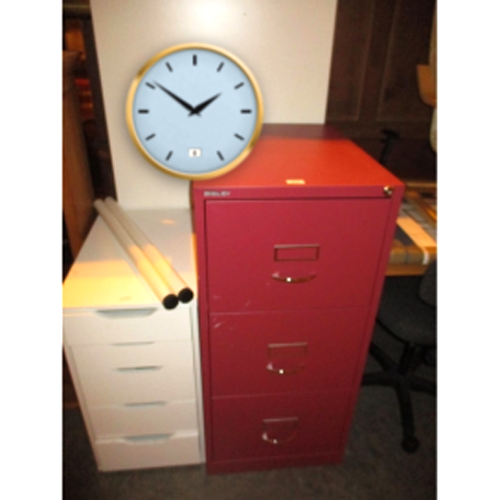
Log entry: 1:51
